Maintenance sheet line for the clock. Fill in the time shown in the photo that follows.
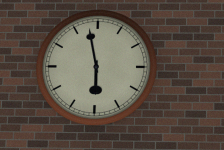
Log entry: 5:58
